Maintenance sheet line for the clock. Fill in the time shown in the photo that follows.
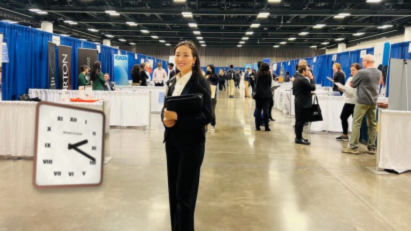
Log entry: 2:19
